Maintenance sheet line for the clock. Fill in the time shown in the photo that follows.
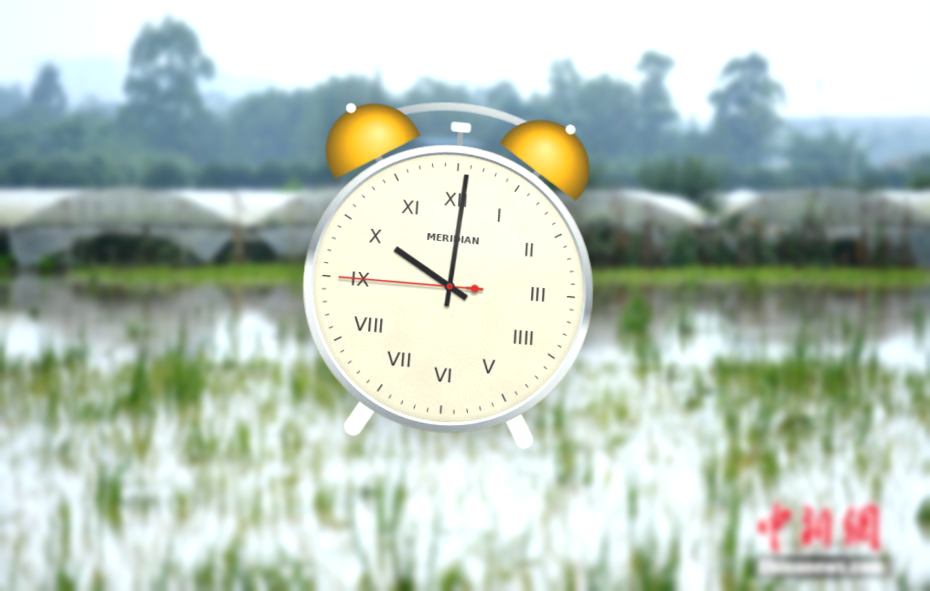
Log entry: 10:00:45
